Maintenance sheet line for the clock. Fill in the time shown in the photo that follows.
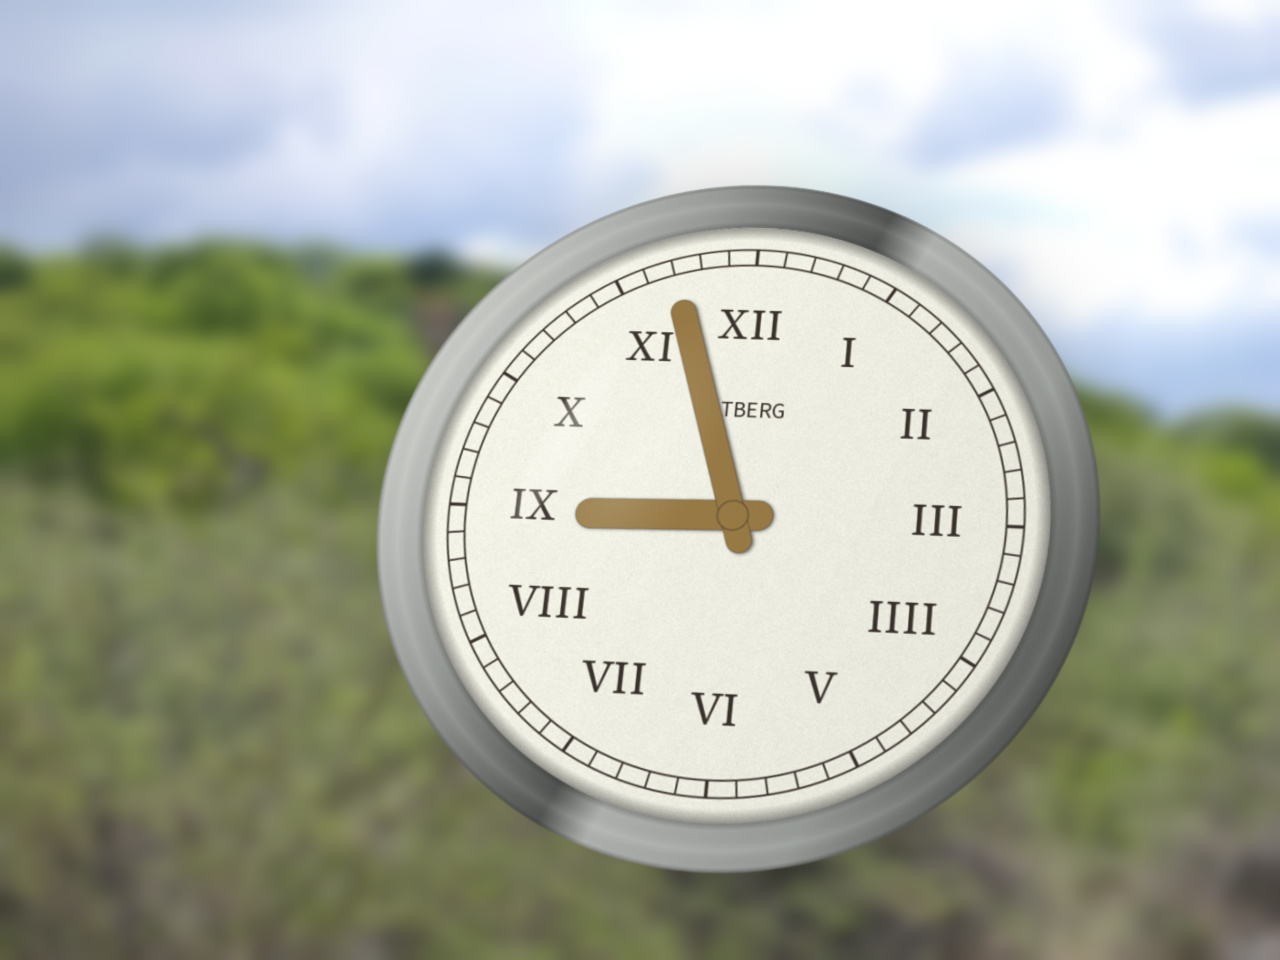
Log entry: 8:57
